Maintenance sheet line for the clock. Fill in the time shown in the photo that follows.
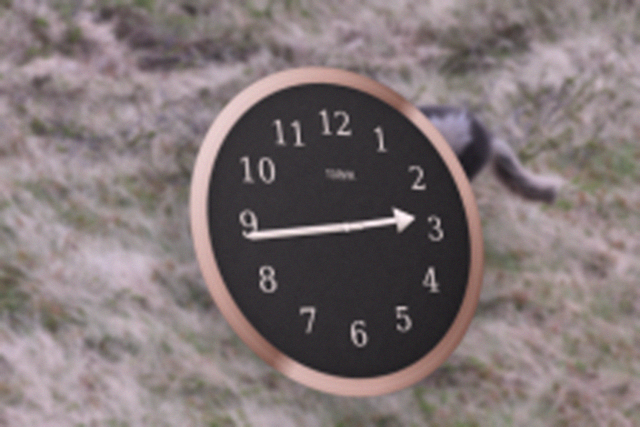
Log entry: 2:44
